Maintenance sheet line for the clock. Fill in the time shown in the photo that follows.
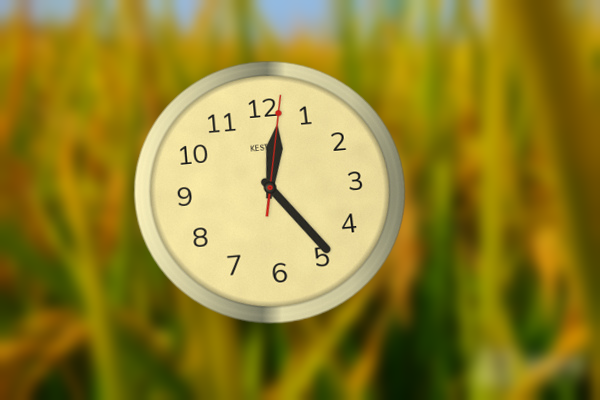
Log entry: 12:24:02
